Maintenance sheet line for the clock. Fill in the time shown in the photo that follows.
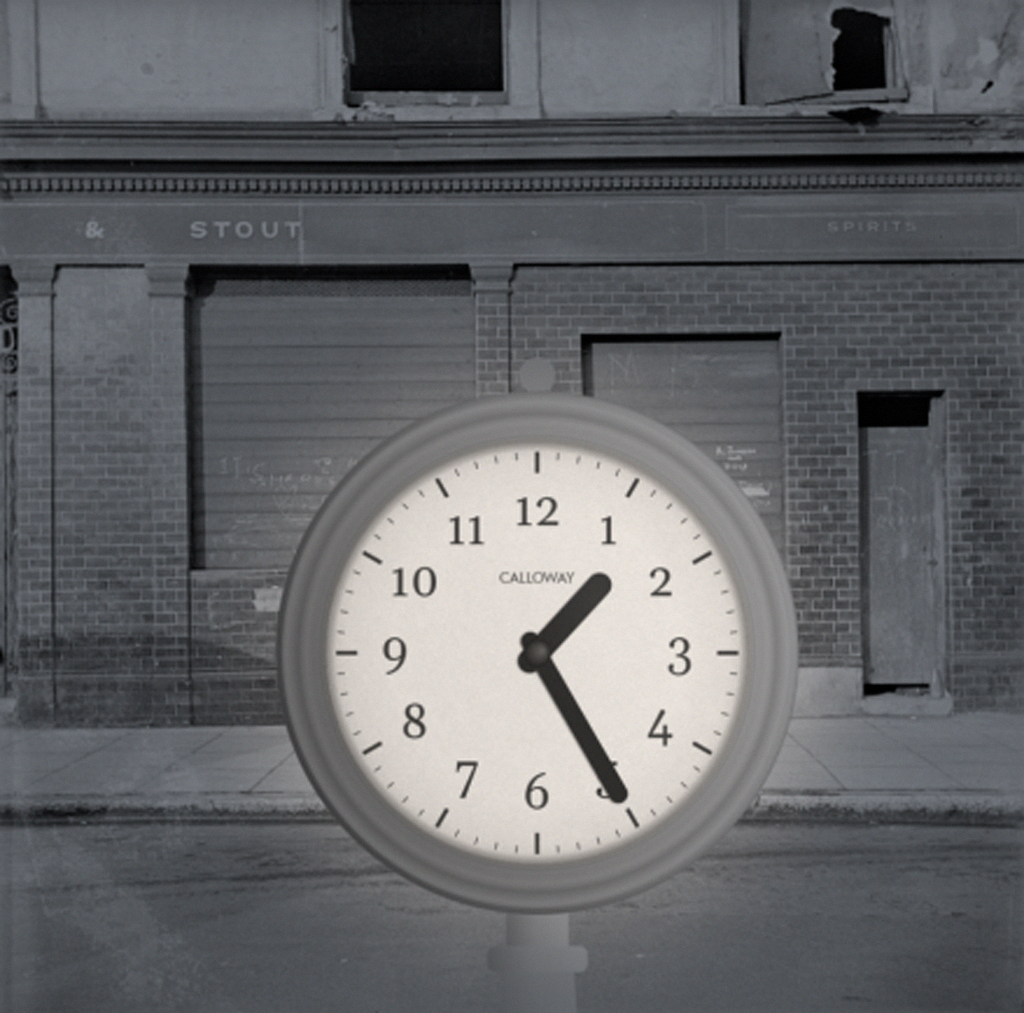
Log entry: 1:25
